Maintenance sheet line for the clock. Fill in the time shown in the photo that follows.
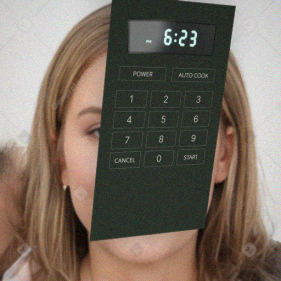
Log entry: 6:23
